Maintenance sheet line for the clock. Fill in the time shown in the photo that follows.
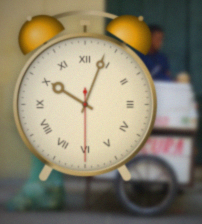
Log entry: 10:03:30
